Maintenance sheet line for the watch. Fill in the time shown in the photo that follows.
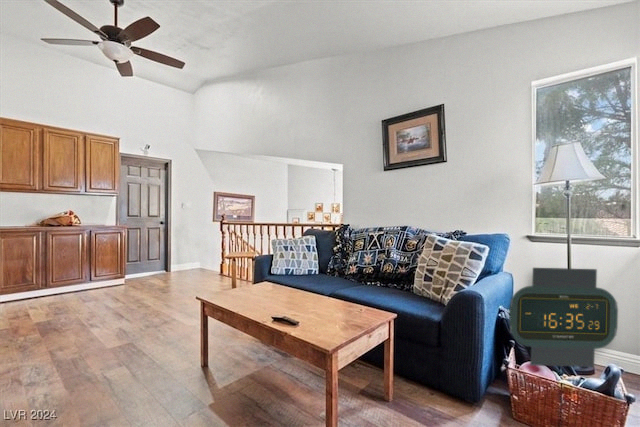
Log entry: 16:35
